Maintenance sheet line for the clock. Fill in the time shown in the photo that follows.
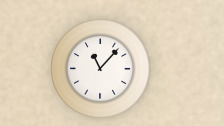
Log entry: 11:07
